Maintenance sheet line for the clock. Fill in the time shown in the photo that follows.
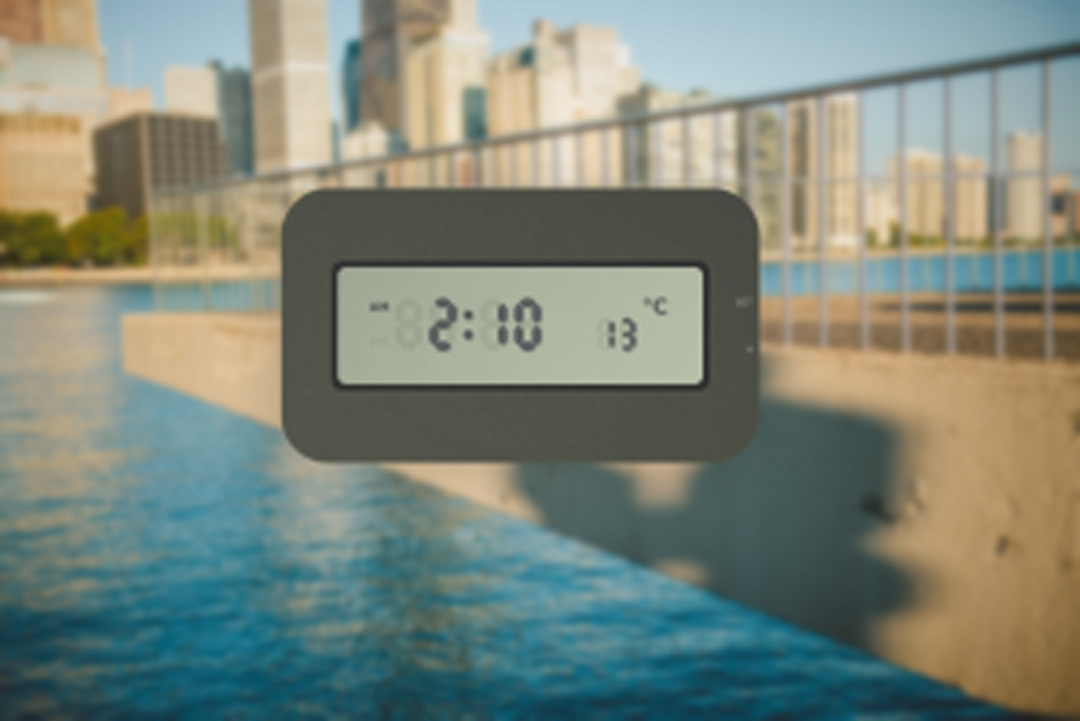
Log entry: 2:10
